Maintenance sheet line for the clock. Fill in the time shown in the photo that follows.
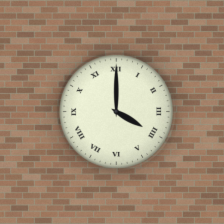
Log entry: 4:00
